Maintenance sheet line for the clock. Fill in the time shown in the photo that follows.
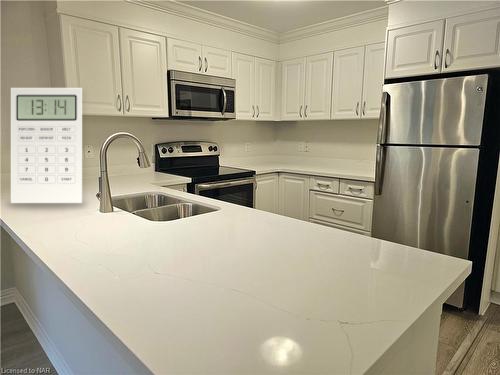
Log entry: 13:14
